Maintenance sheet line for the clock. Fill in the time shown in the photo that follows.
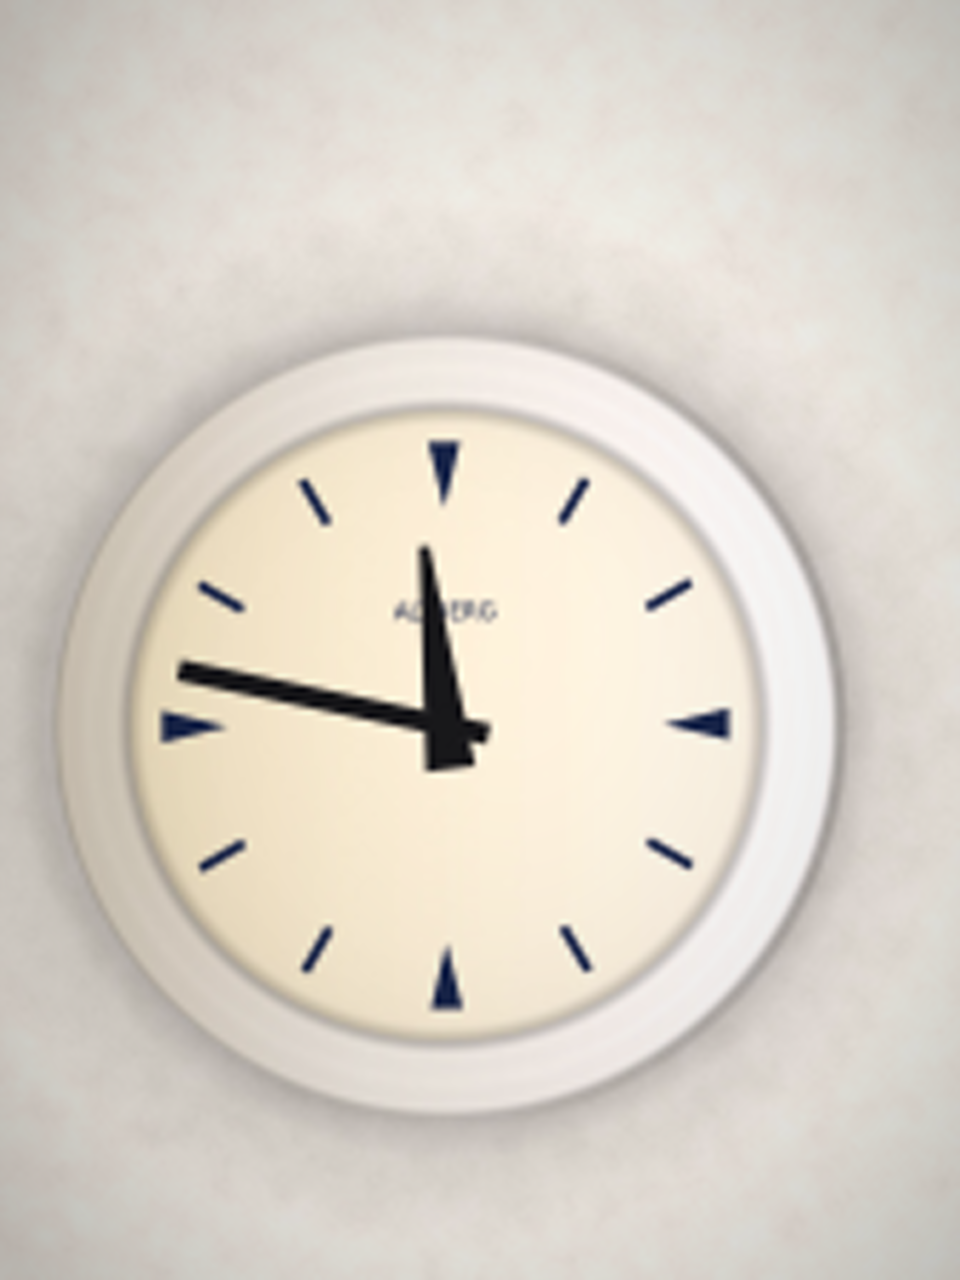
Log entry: 11:47
